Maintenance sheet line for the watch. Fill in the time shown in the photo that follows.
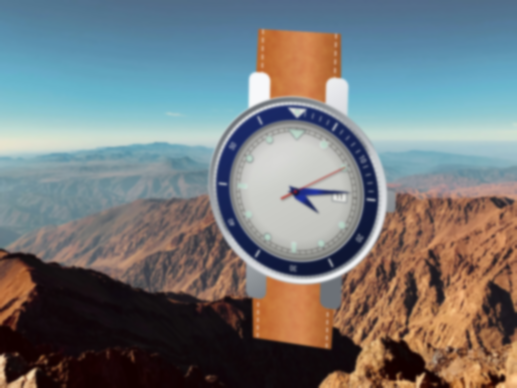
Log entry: 4:14:10
